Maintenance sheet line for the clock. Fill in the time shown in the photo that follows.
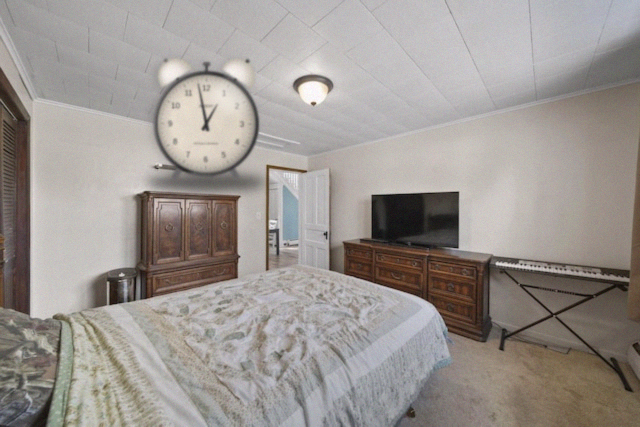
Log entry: 12:58
